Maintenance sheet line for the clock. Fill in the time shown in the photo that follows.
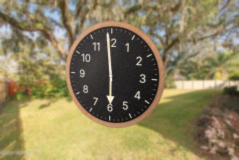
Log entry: 5:59
